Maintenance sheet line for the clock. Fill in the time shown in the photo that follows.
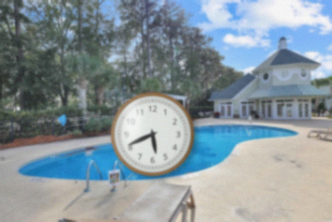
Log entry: 5:41
